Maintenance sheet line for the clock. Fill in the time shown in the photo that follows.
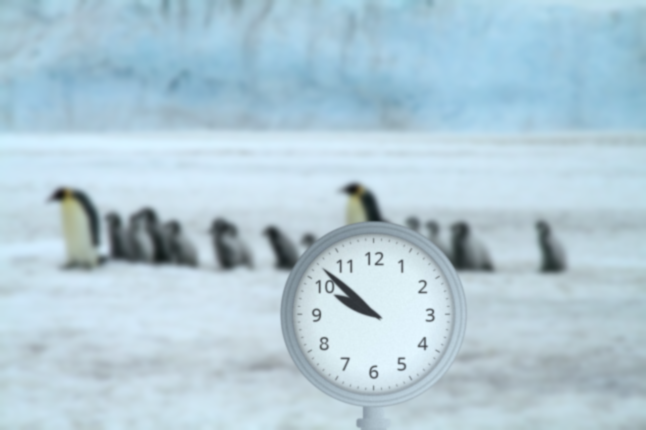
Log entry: 9:52
